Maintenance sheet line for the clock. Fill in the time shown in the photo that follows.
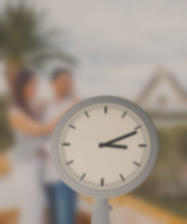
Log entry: 3:11
